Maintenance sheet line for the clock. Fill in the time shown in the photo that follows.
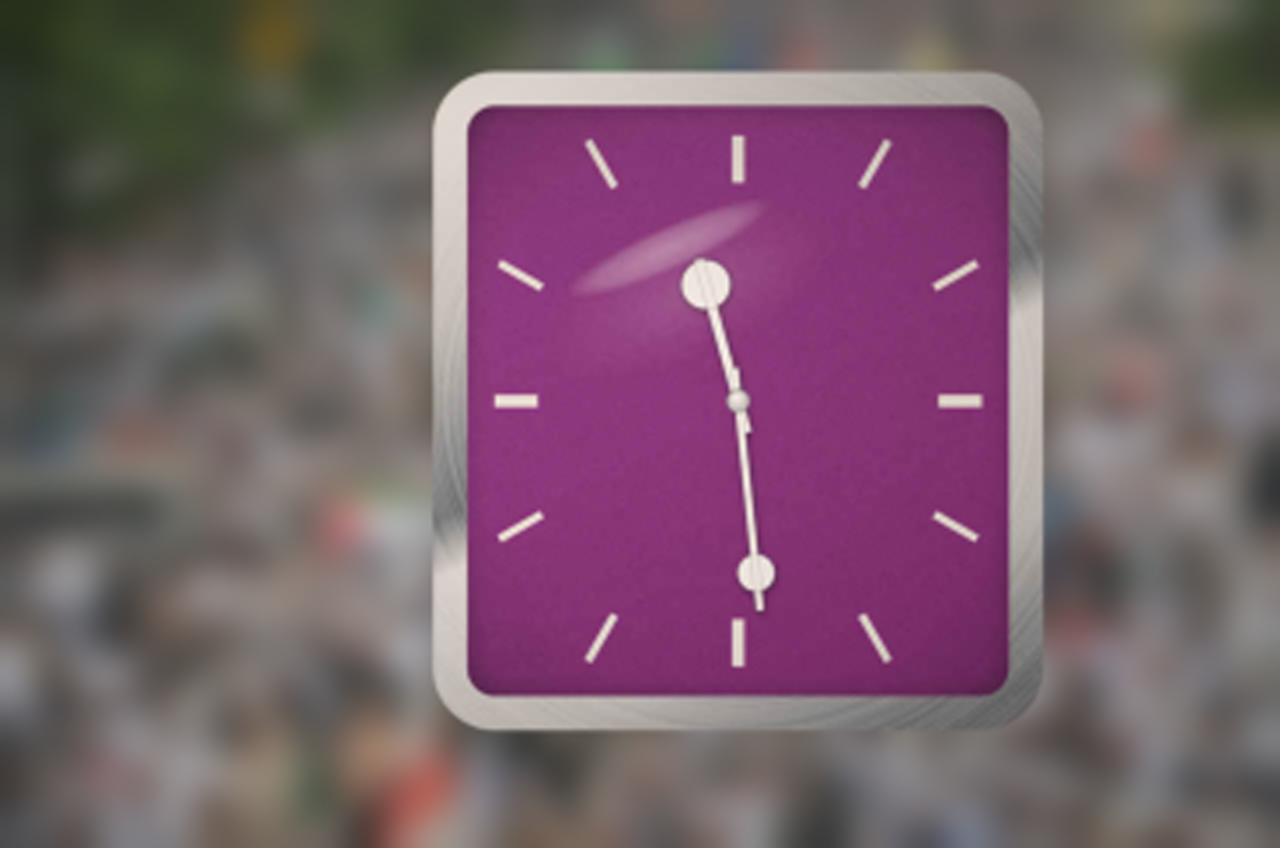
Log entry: 11:29
